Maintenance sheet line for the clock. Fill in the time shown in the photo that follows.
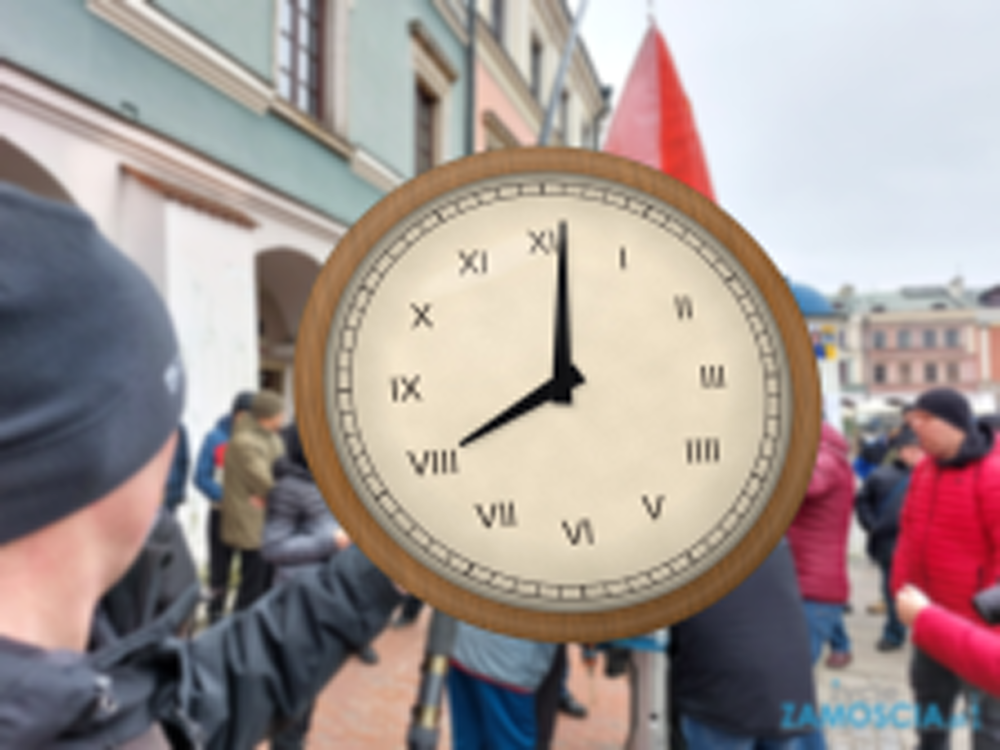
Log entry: 8:01
